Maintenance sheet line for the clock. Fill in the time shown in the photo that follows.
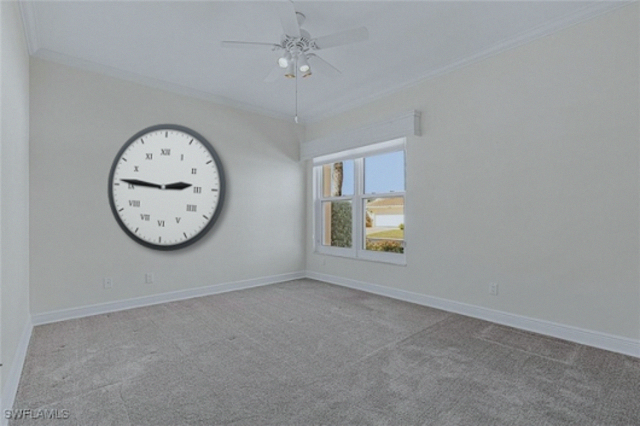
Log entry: 2:46
